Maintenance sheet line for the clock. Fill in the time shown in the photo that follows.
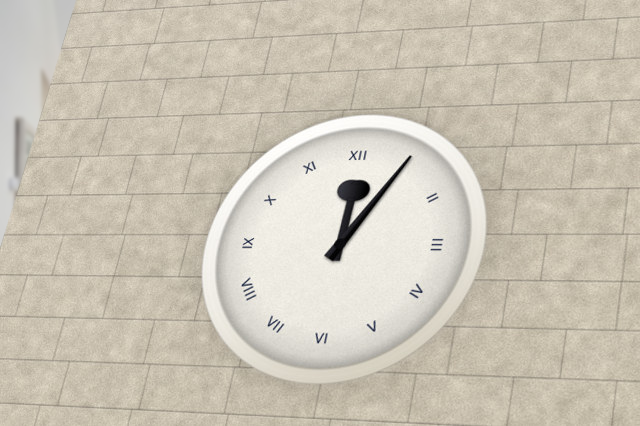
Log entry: 12:05
